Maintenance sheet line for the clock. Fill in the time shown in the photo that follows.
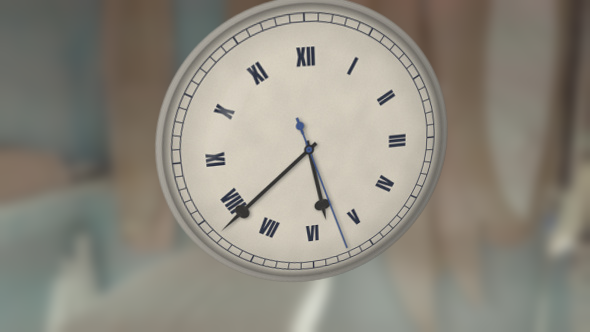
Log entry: 5:38:27
